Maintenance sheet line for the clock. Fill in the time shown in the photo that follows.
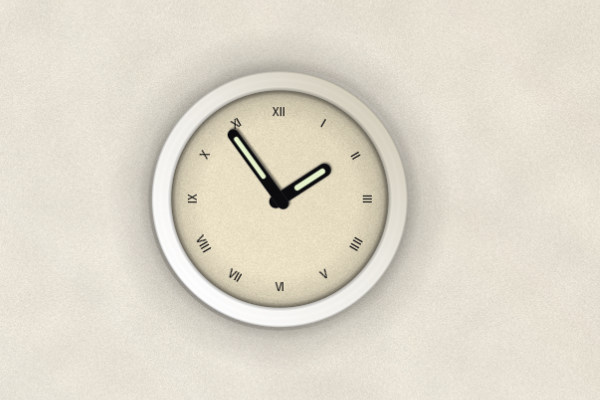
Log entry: 1:54
